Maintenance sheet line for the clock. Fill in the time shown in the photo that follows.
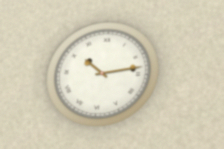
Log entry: 10:13
